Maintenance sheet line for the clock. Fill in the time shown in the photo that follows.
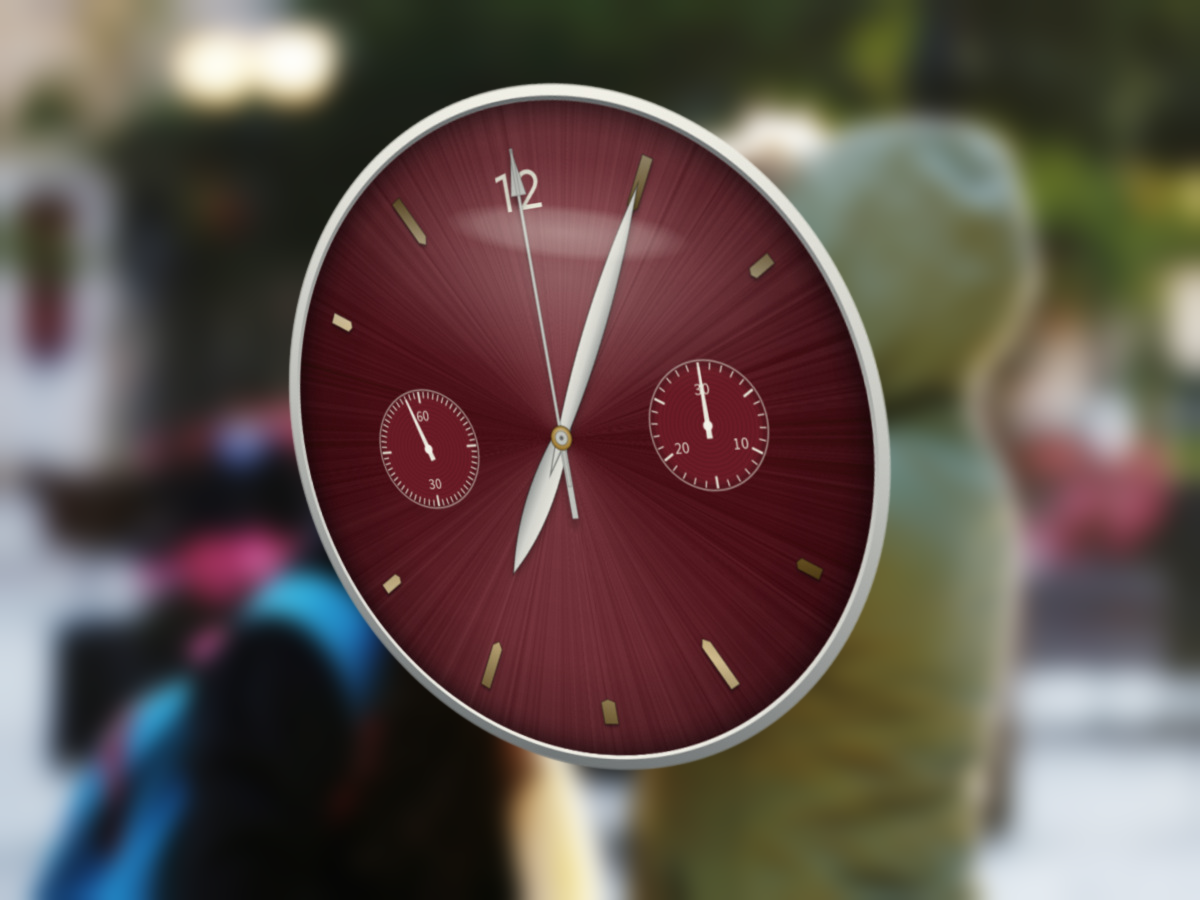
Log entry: 7:04:57
